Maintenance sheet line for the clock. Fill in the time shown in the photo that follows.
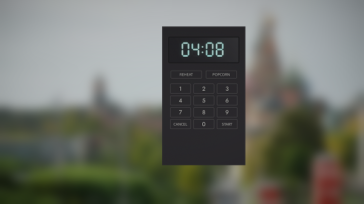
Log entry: 4:08
